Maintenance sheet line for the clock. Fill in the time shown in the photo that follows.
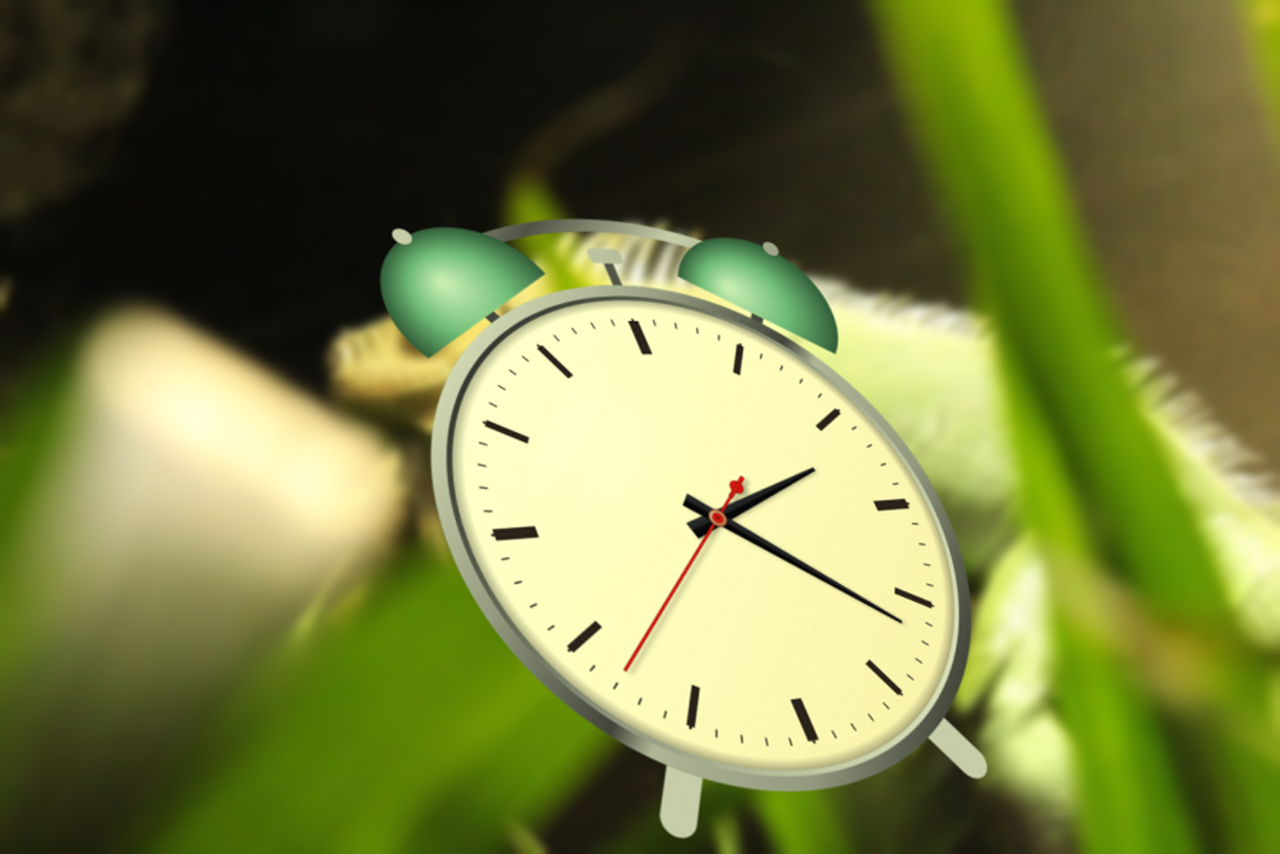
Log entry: 2:21:38
